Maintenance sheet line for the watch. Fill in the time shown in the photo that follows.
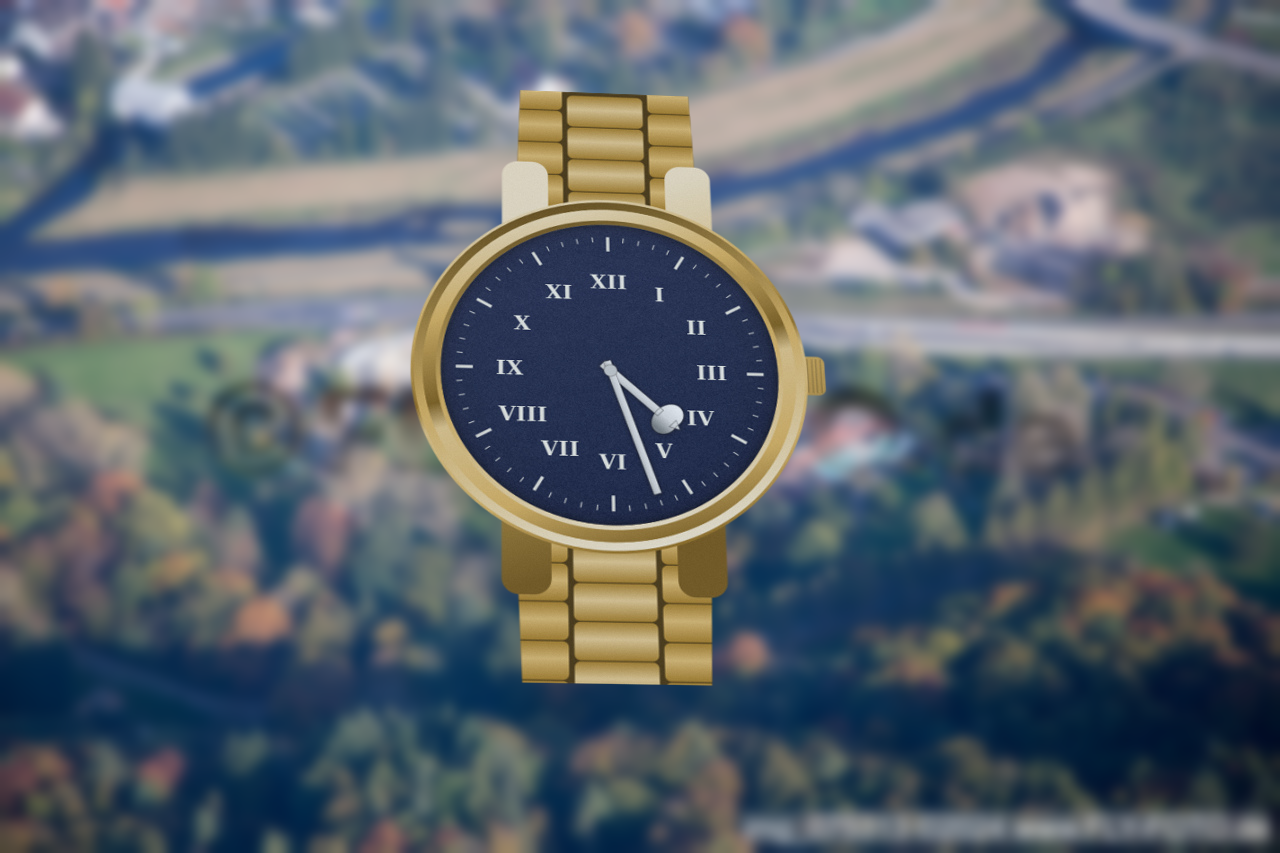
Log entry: 4:27
